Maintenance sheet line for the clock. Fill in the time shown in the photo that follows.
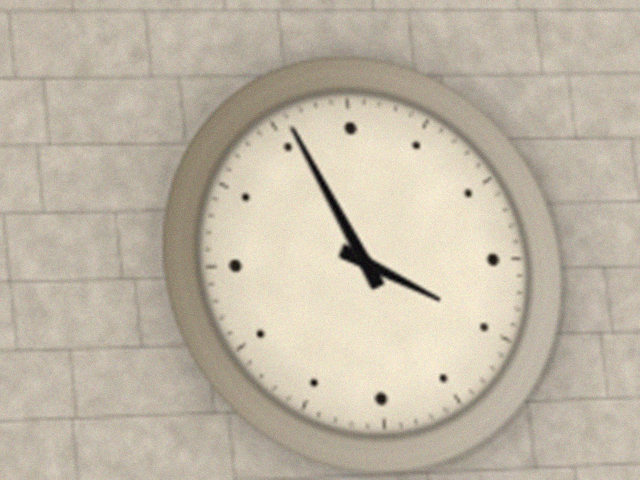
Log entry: 3:56
